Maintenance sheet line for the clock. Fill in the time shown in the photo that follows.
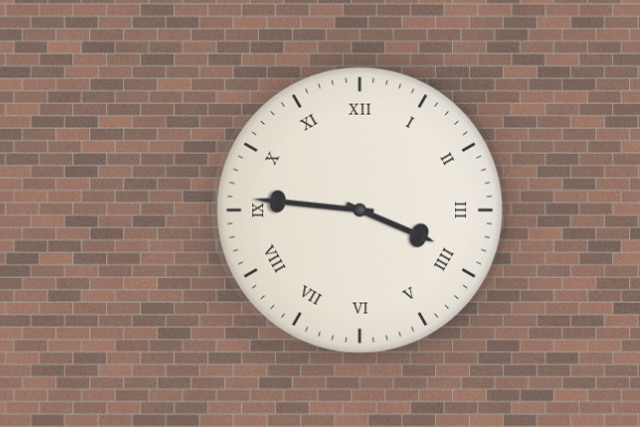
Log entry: 3:46
